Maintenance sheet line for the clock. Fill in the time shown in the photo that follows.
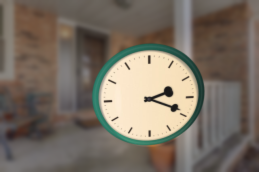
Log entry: 2:19
